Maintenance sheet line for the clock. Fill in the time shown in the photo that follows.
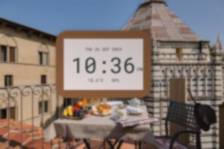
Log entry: 10:36
